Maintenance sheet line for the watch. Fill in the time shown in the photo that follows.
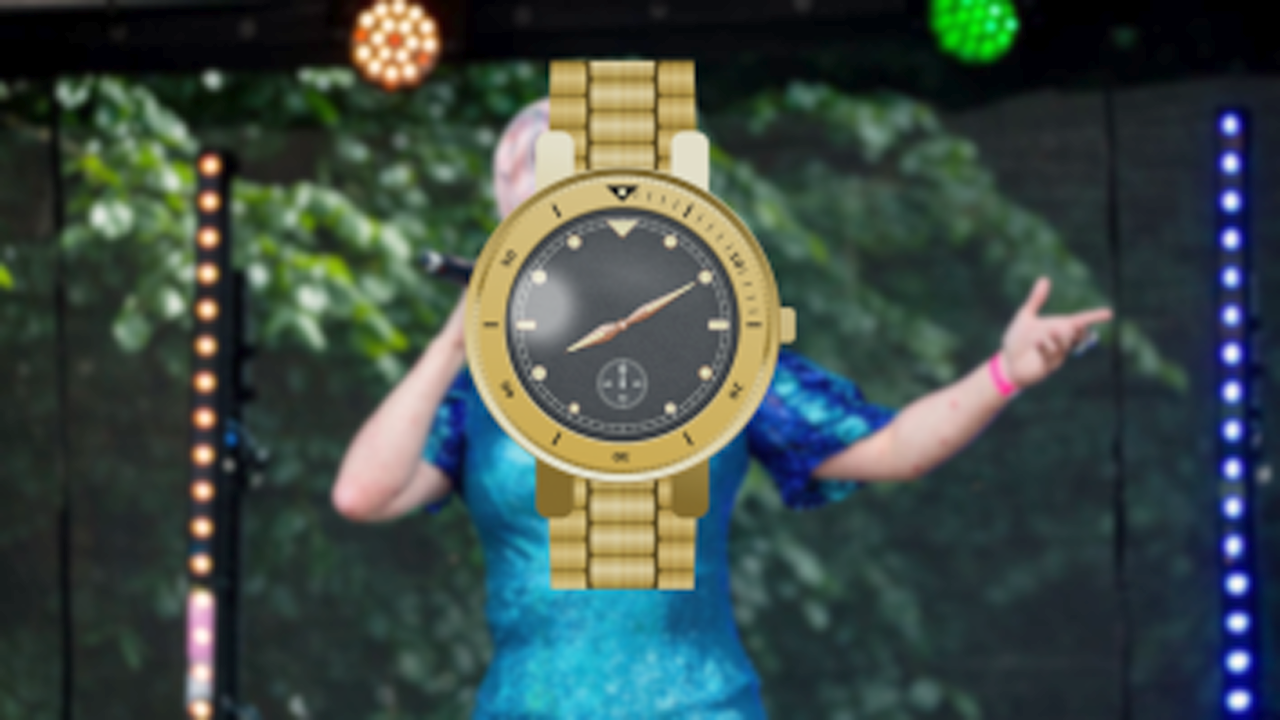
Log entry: 8:10
